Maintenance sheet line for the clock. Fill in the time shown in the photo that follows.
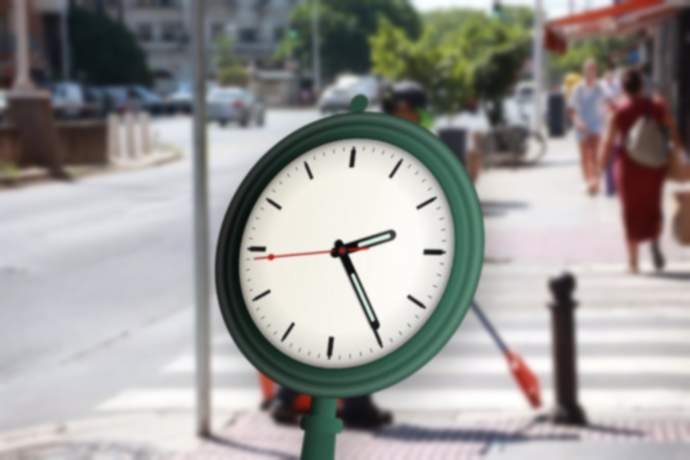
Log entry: 2:24:44
